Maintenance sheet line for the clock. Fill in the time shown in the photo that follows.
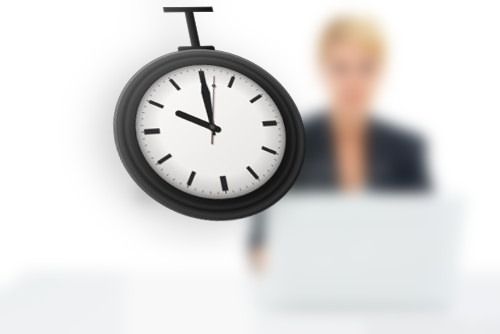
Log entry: 10:00:02
